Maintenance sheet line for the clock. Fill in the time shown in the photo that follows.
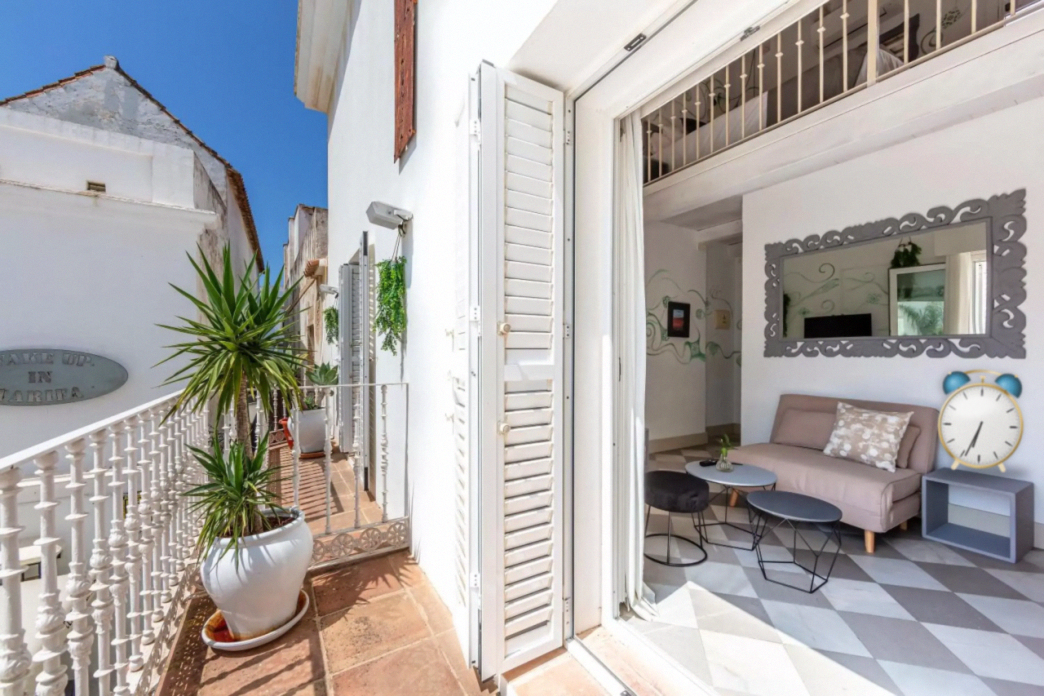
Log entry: 6:34
